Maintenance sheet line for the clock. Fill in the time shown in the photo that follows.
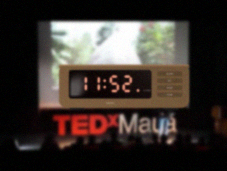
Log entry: 11:52
